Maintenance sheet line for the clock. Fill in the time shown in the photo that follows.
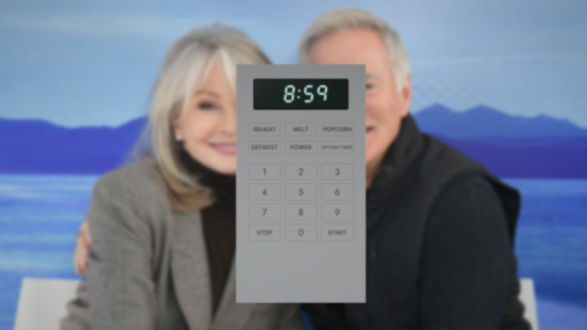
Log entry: 8:59
